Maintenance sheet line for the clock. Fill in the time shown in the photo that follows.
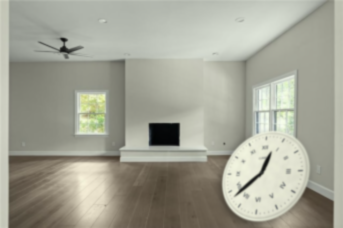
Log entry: 12:38
